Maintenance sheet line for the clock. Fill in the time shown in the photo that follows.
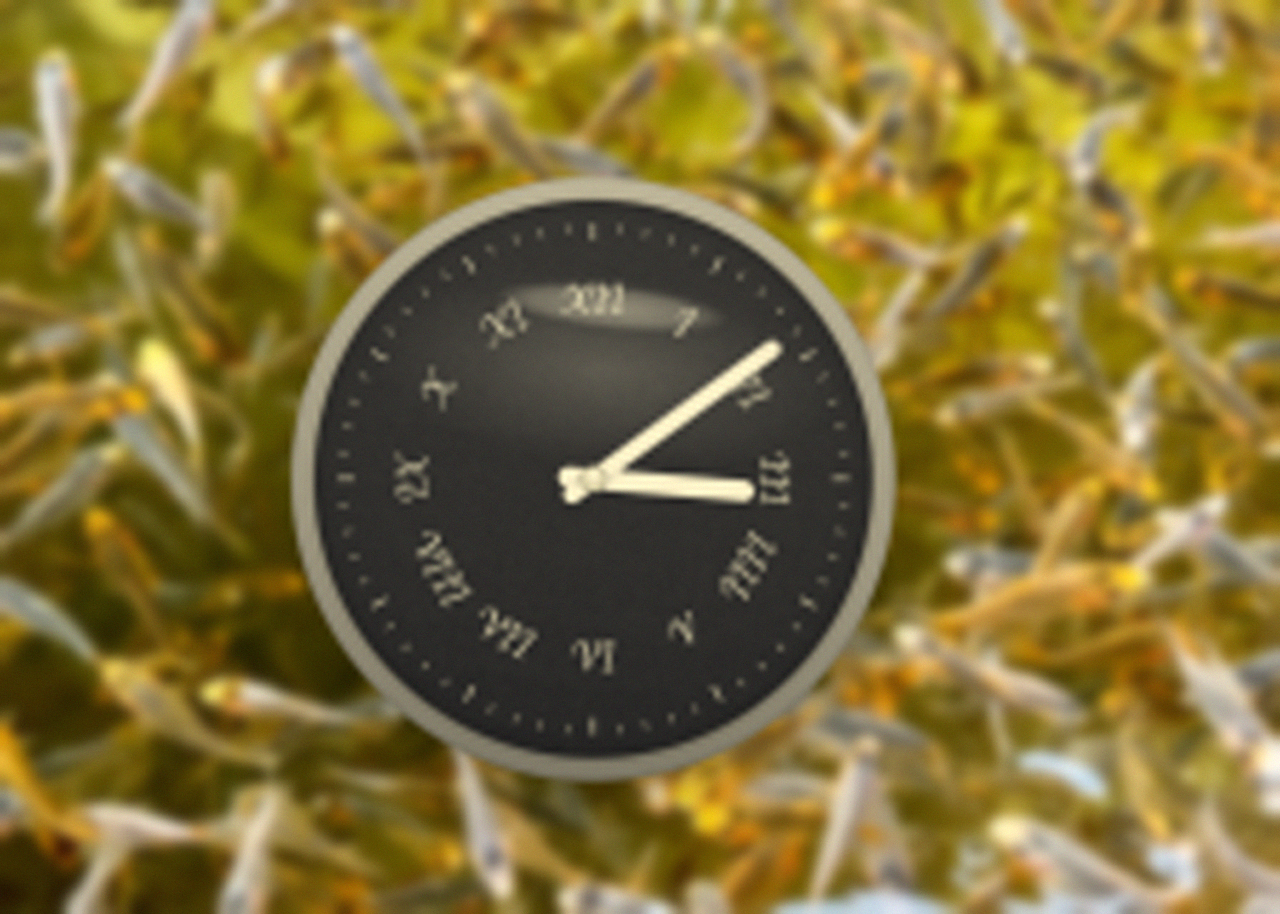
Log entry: 3:09
